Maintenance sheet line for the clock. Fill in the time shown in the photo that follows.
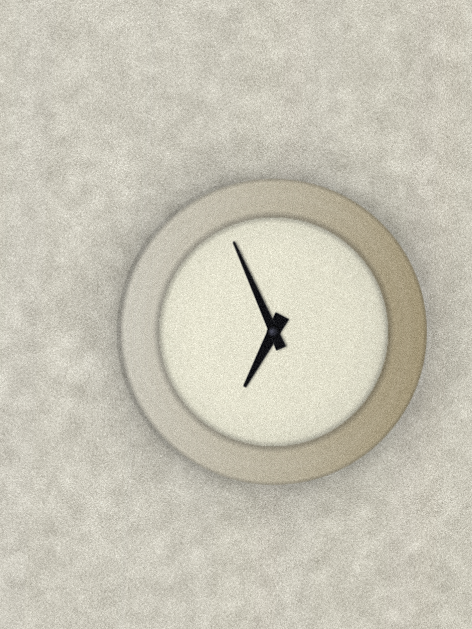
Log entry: 6:56
